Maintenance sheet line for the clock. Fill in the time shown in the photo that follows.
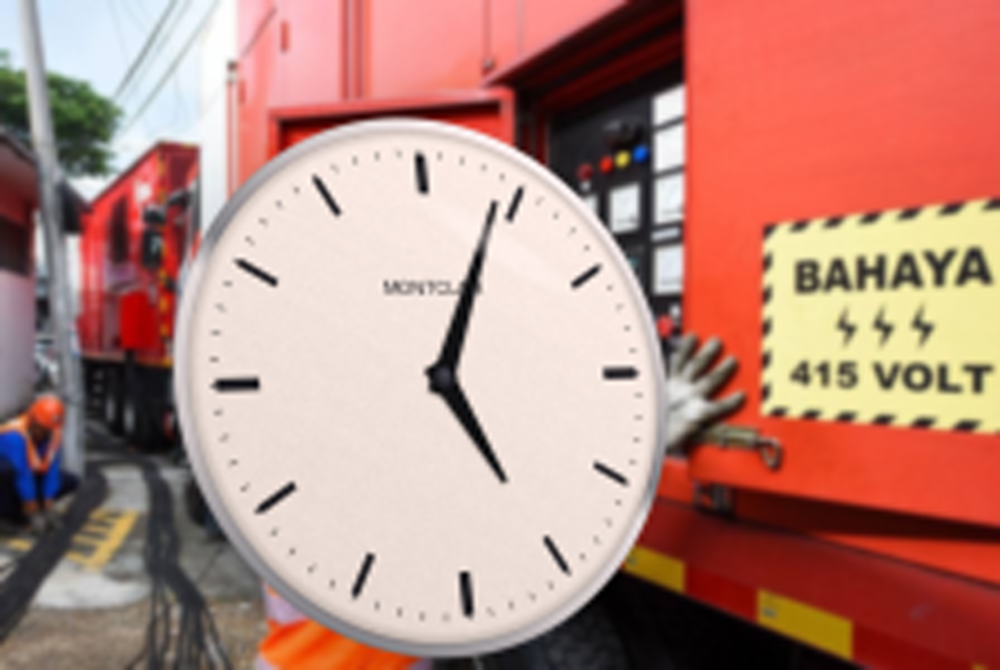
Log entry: 5:04
